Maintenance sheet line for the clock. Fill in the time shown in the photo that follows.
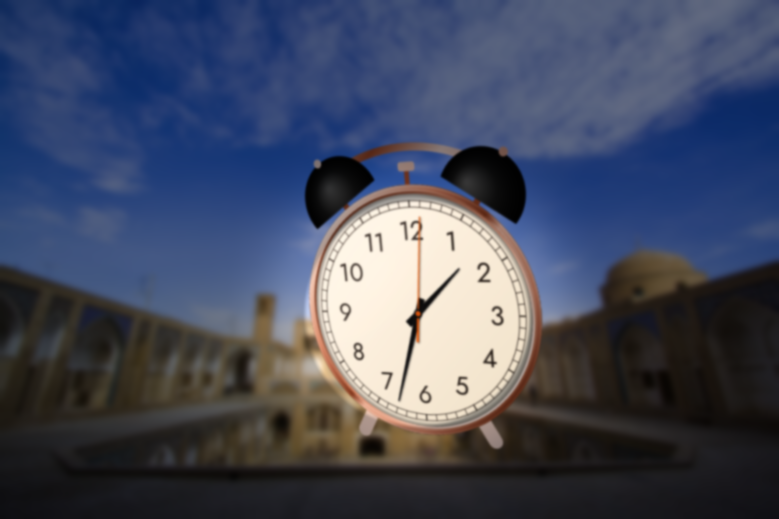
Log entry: 1:33:01
